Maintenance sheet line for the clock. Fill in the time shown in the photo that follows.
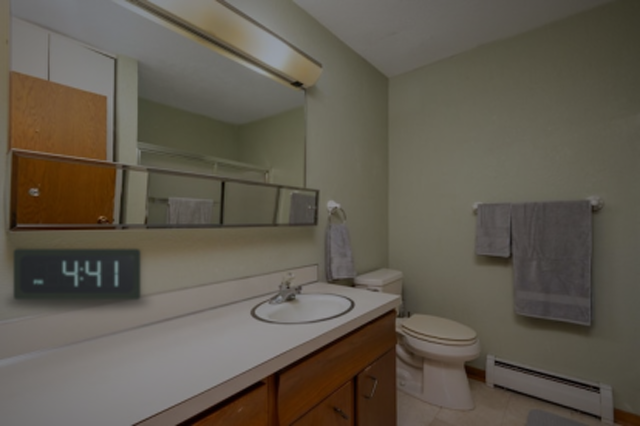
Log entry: 4:41
